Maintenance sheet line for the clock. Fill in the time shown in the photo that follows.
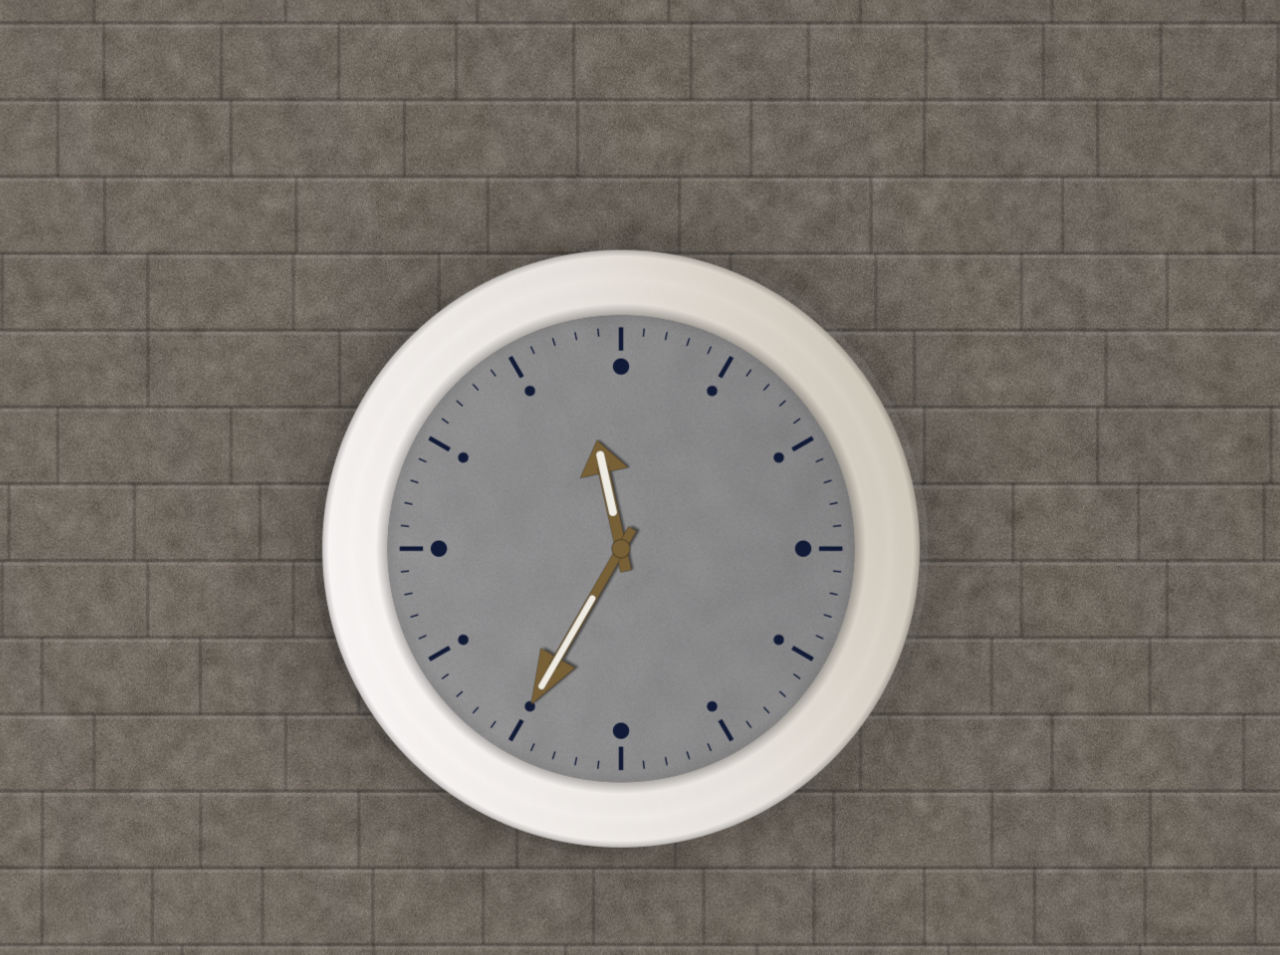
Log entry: 11:35
